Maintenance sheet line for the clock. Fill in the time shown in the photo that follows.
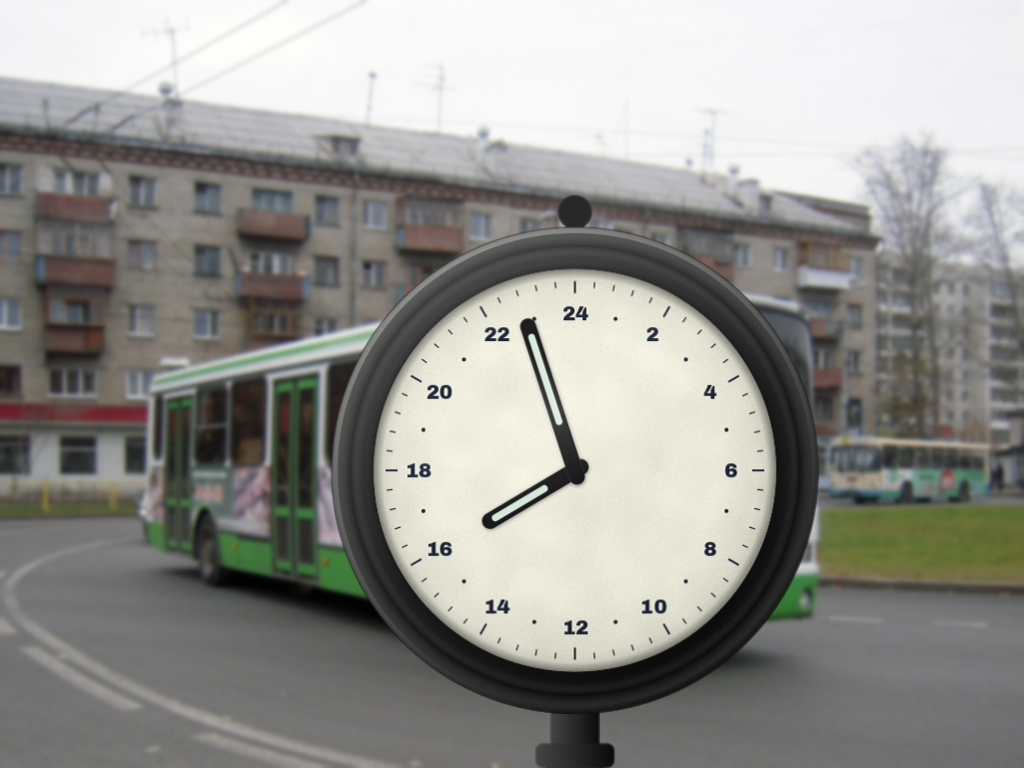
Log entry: 15:57
